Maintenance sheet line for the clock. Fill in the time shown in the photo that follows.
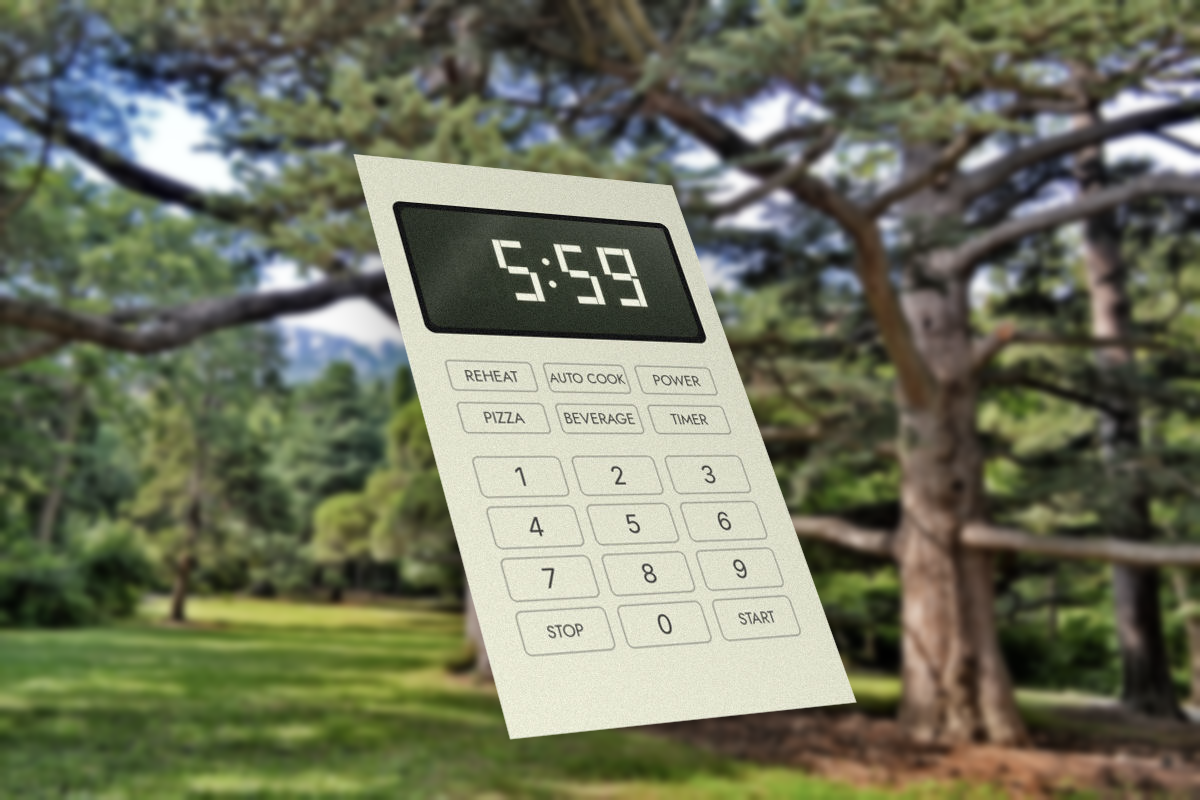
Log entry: 5:59
